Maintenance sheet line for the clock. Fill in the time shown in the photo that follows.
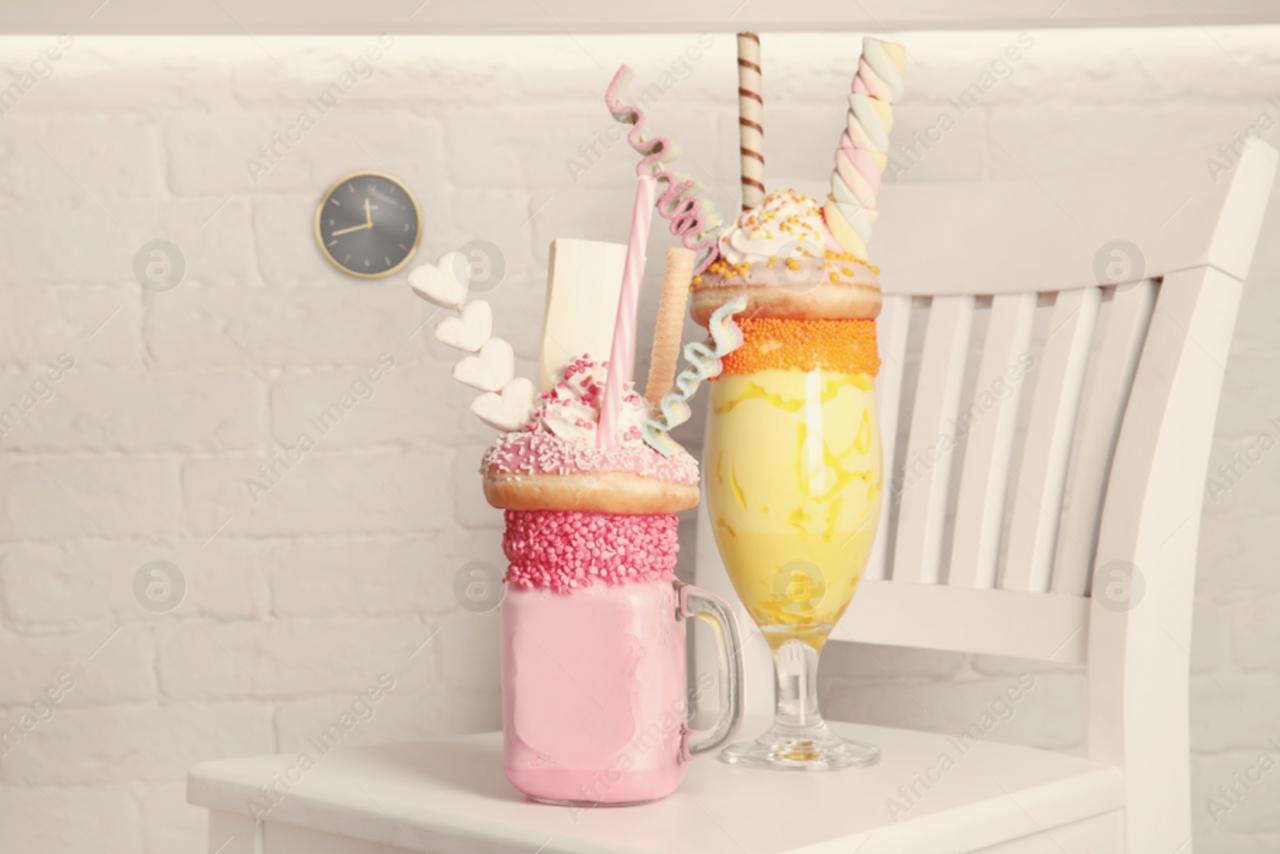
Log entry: 11:42
